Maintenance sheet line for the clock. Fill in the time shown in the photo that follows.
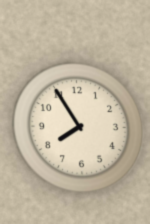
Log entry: 7:55
